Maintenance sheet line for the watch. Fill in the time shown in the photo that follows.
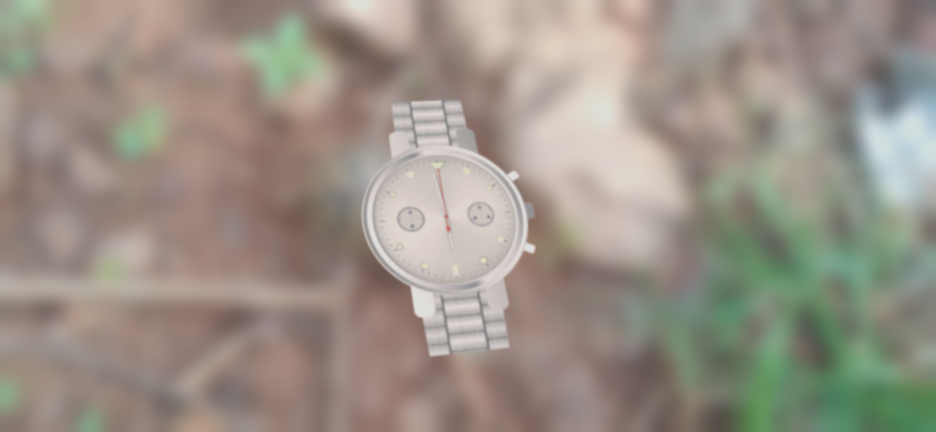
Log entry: 5:59
